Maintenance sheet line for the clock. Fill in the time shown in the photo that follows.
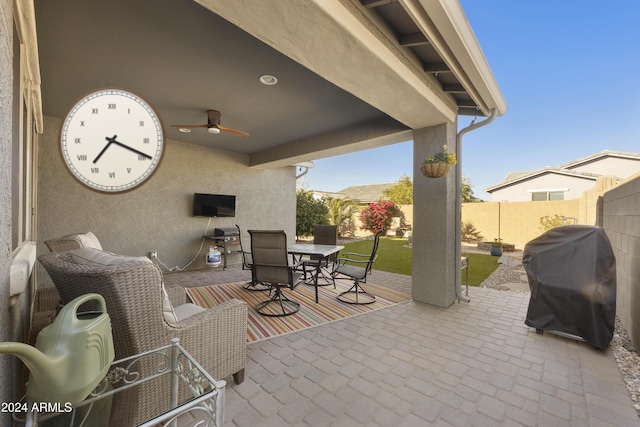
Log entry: 7:19
